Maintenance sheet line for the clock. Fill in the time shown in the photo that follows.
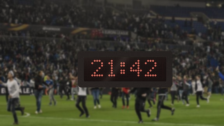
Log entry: 21:42
